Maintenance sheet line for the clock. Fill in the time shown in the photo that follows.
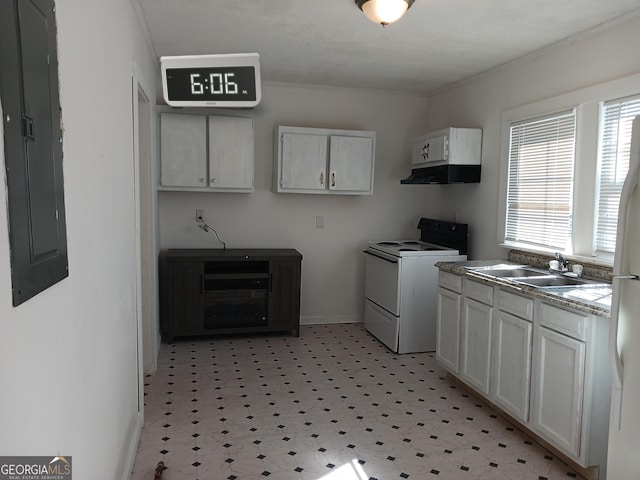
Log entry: 6:06
